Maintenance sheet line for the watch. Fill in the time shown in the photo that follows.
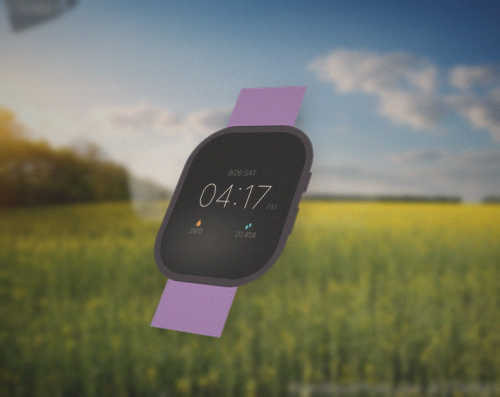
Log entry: 4:17
